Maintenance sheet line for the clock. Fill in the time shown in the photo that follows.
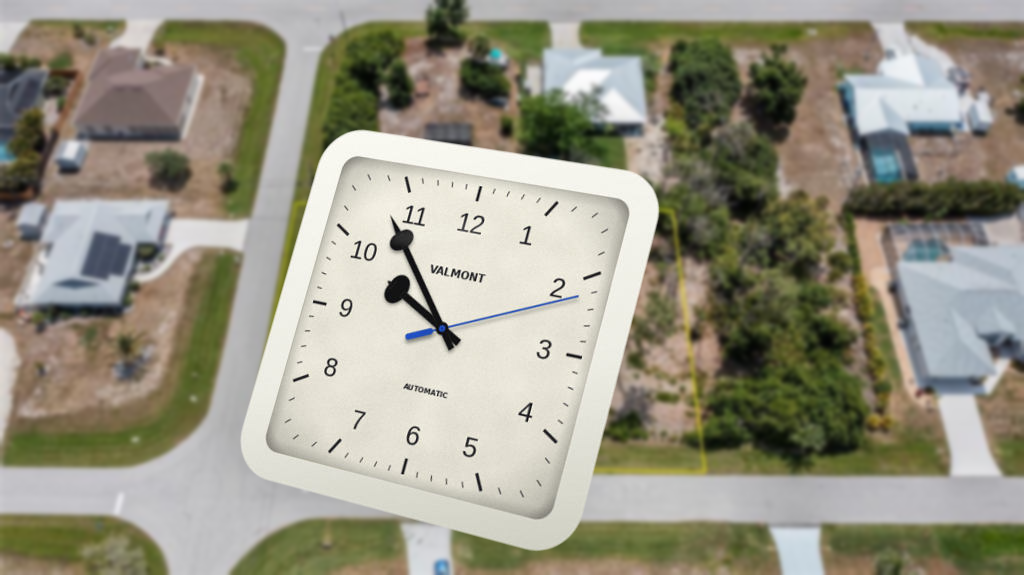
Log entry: 9:53:11
